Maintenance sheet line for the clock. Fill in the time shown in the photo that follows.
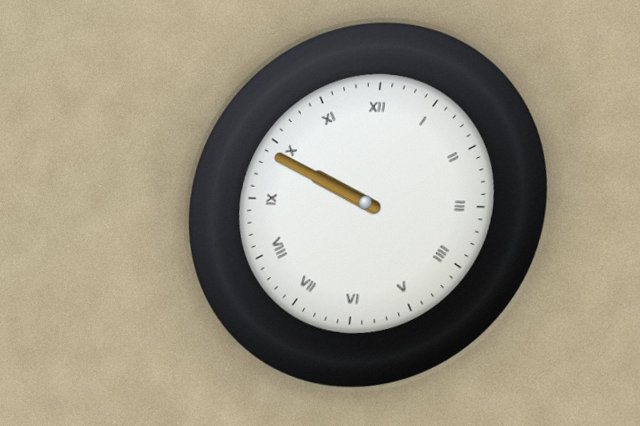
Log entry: 9:49
